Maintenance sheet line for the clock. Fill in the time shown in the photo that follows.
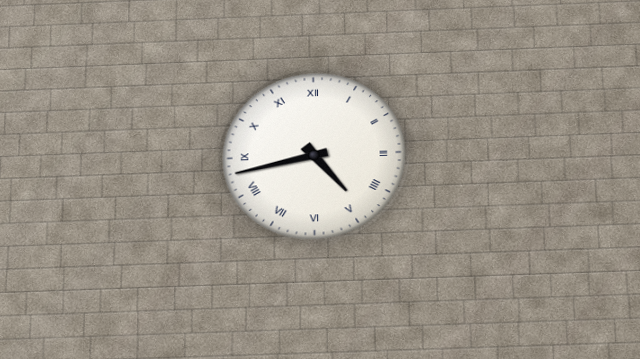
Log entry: 4:43
